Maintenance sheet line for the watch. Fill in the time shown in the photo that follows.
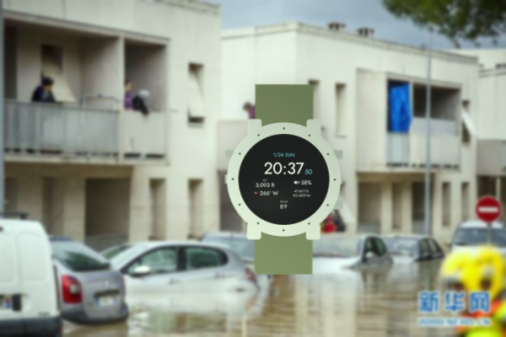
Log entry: 20:37
